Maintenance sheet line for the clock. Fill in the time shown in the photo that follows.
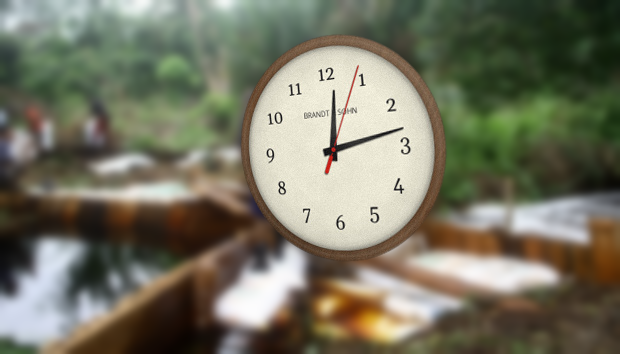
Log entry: 12:13:04
